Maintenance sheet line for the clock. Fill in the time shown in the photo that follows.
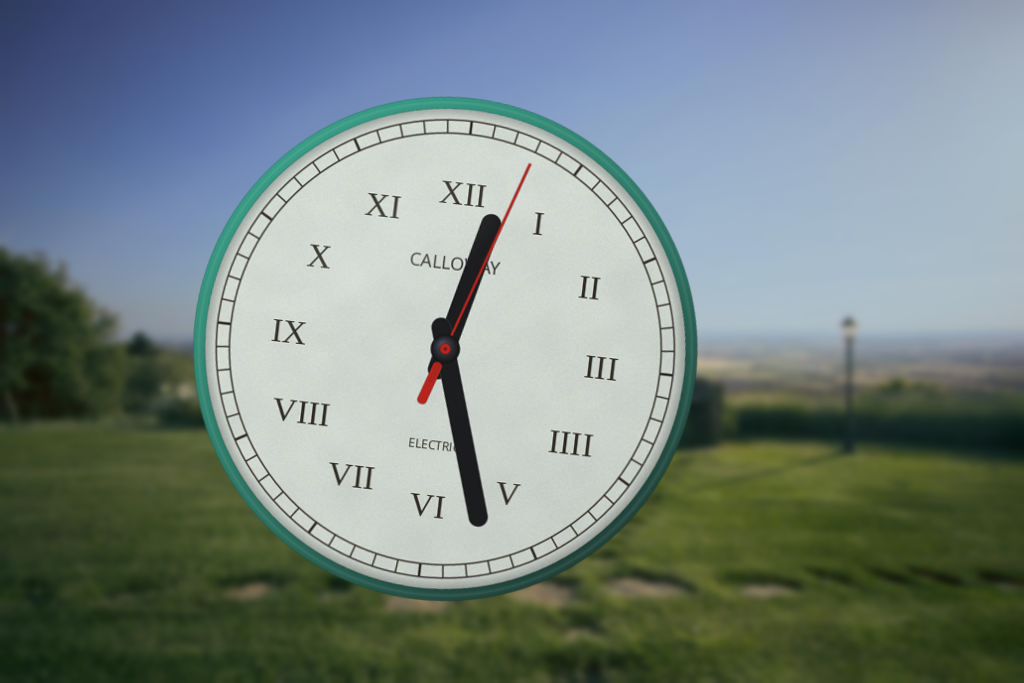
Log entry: 12:27:03
